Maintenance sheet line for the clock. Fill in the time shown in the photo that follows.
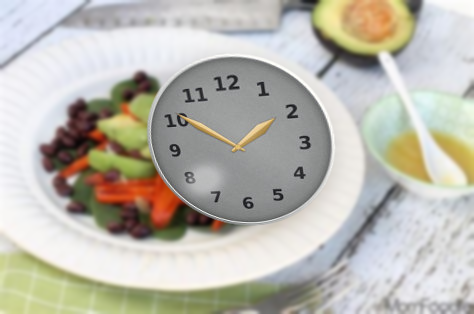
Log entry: 1:51
